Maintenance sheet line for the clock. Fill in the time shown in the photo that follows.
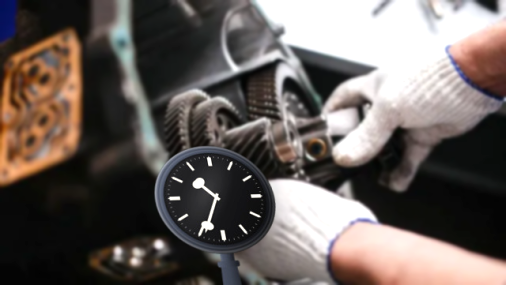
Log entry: 10:34
